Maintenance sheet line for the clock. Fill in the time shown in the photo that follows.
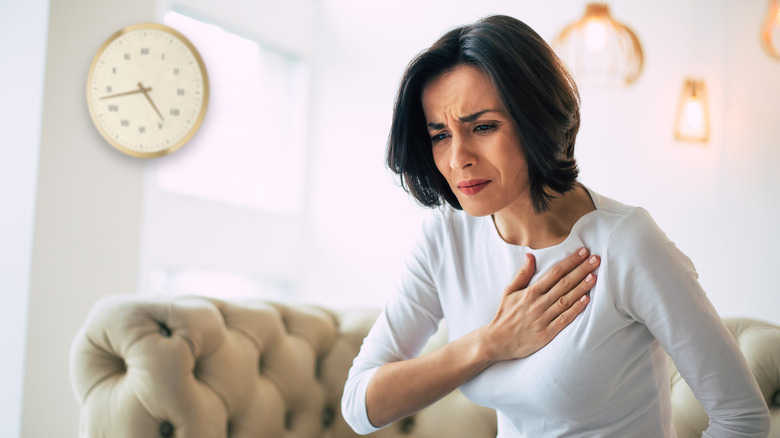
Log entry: 4:43
